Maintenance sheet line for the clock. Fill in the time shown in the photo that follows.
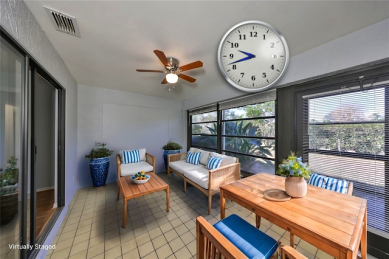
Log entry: 9:42
